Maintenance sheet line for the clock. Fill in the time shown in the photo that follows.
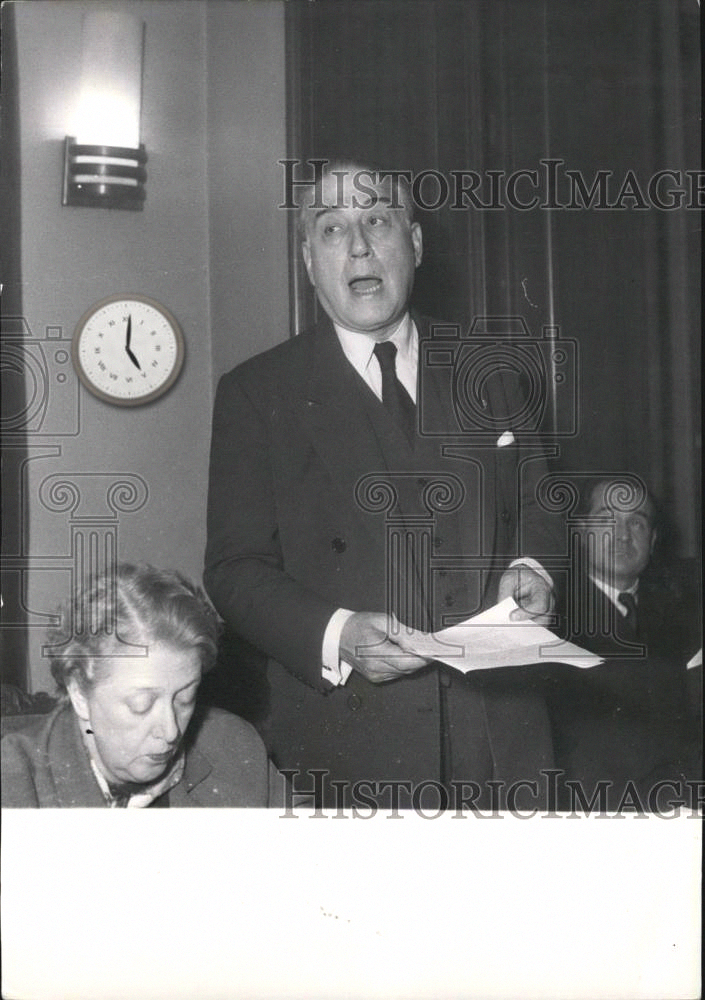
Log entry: 5:01
